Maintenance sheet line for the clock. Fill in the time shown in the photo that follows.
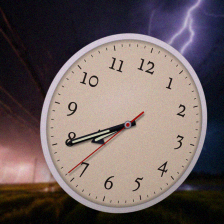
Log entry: 7:39:36
